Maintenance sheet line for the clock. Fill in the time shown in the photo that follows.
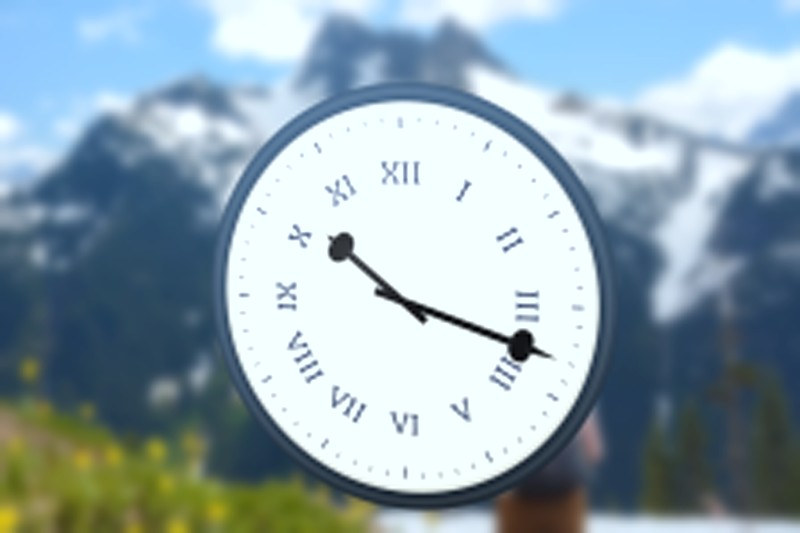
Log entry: 10:18
